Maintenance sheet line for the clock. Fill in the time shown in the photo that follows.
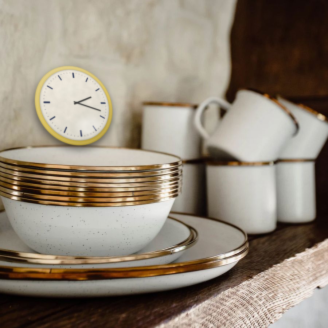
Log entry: 2:18
